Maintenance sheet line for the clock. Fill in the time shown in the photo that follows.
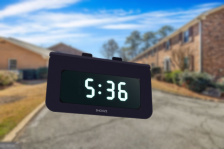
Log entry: 5:36
